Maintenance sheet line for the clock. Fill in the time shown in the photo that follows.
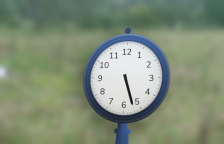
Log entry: 5:27
